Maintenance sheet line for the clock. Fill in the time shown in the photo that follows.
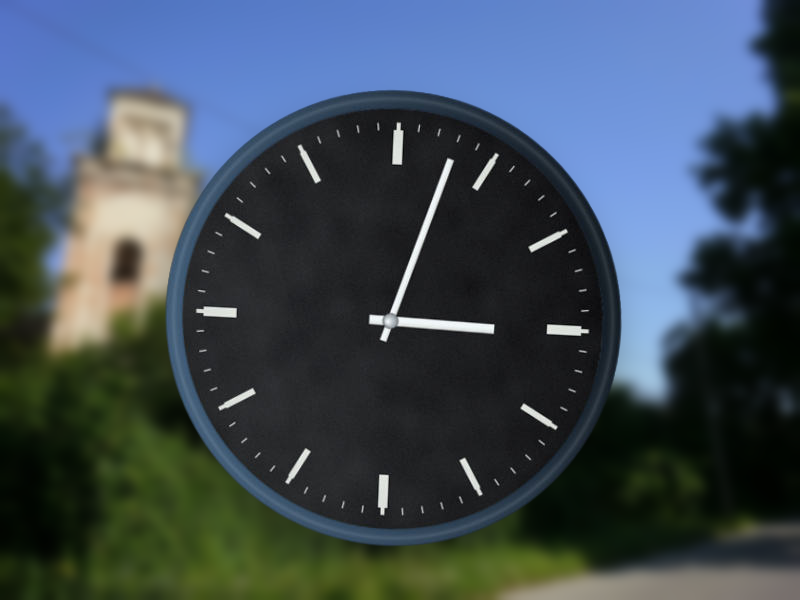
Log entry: 3:03
